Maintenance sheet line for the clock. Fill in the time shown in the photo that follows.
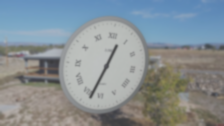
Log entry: 12:33
